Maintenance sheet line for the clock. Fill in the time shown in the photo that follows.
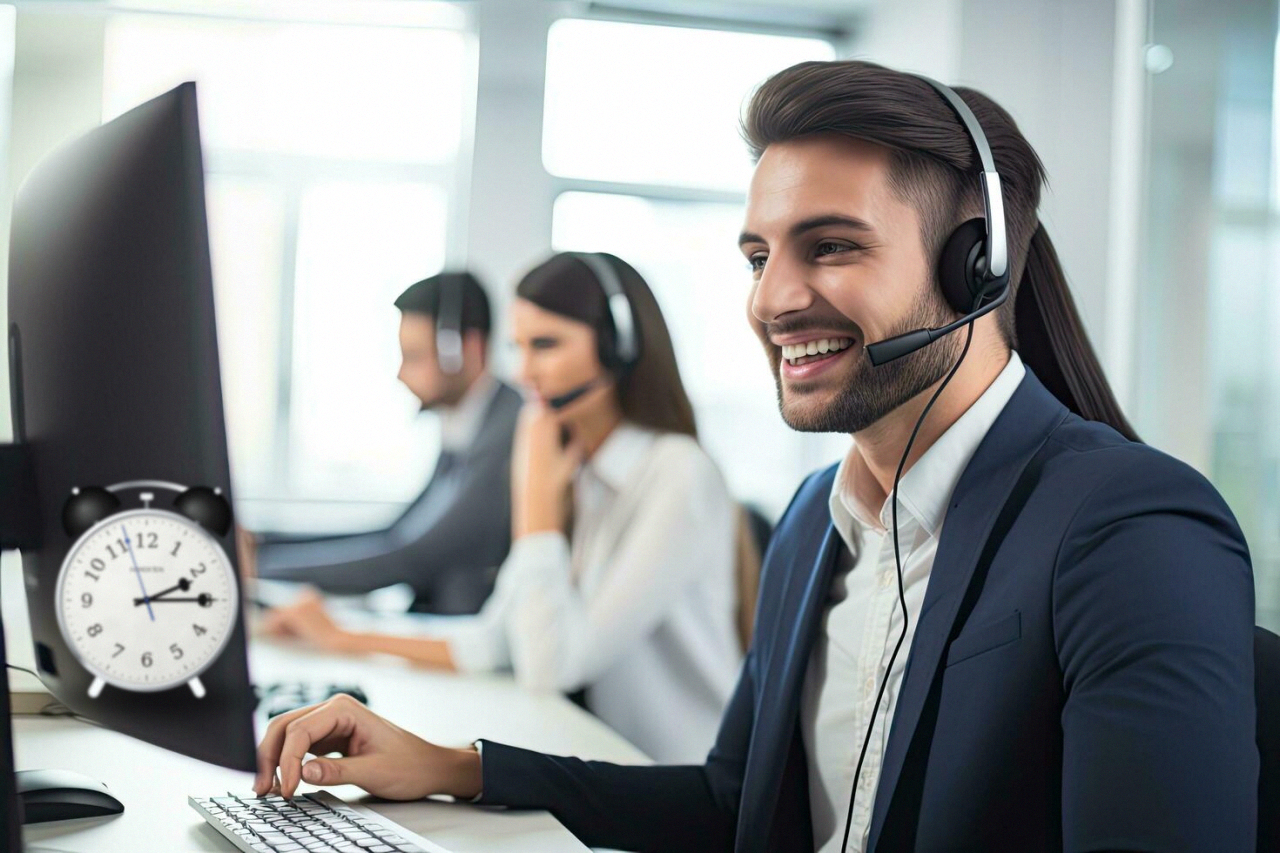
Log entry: 2:14:57
